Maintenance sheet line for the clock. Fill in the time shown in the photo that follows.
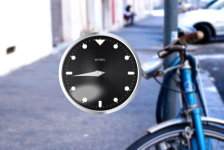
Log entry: 8:44
